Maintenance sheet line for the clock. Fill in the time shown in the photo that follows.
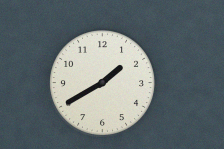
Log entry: 1:40
